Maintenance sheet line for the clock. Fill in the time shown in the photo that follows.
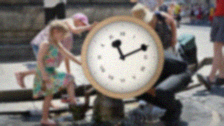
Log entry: 11:11
